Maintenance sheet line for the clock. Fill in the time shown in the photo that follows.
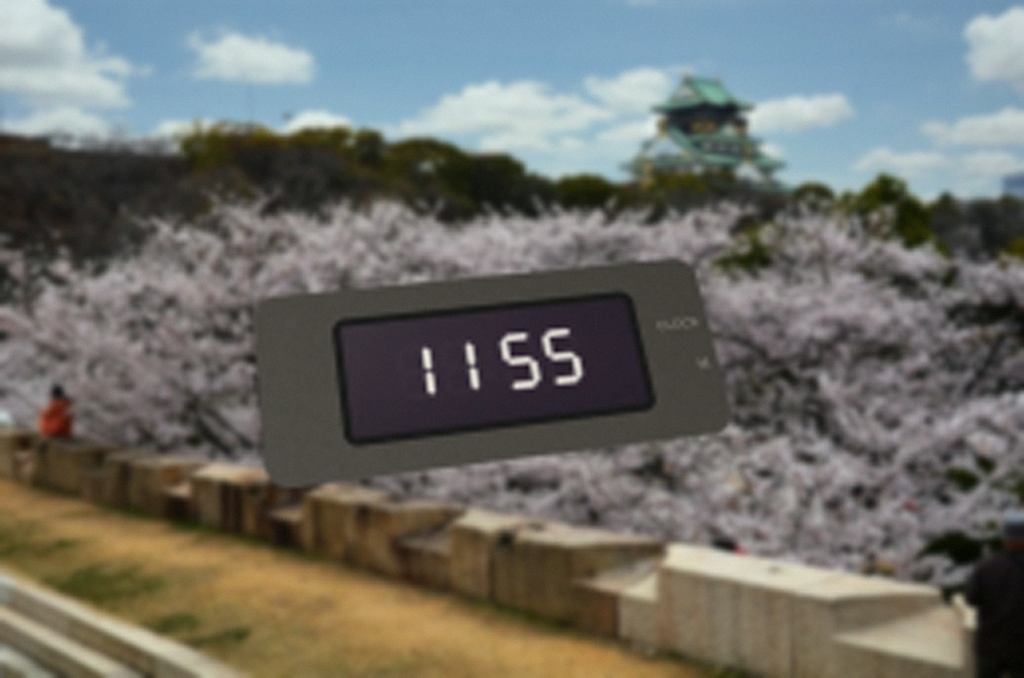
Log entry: 11:55
